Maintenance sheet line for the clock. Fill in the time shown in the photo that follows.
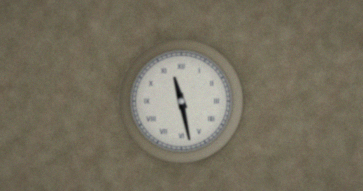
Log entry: 11:28
